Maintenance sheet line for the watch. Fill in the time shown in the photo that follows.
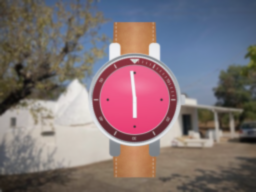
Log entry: 5:59
